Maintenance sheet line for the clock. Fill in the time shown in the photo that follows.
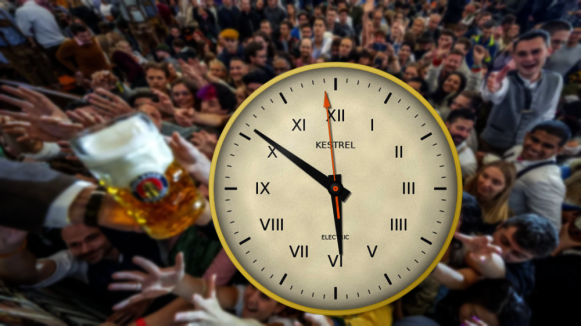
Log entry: 5:50:59
